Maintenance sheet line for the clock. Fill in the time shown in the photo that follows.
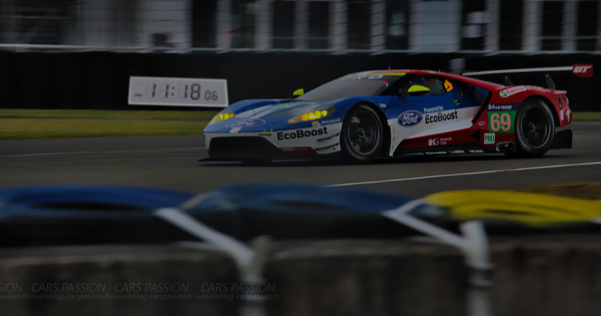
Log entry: 11:18
